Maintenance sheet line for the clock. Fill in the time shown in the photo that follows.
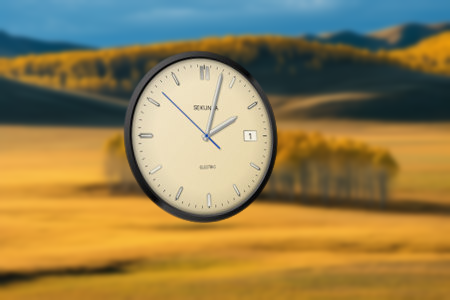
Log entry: 2:02:52
